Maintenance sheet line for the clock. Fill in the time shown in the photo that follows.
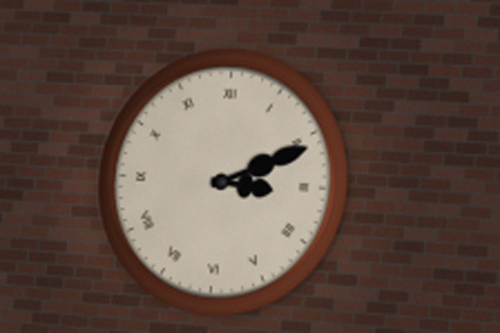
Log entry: 3:11
